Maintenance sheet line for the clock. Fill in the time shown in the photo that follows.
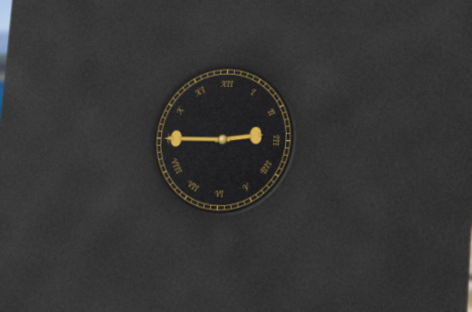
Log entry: 2:45
